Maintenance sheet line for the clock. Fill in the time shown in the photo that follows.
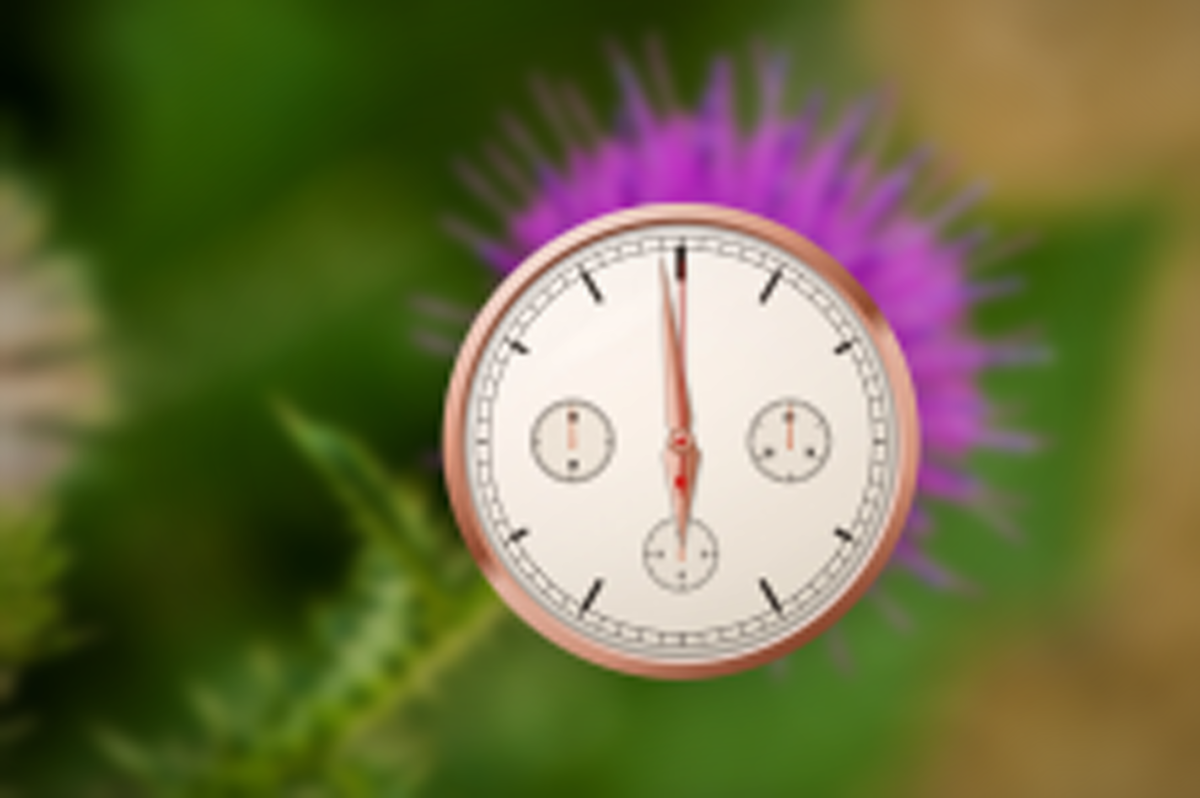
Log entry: 5:59
